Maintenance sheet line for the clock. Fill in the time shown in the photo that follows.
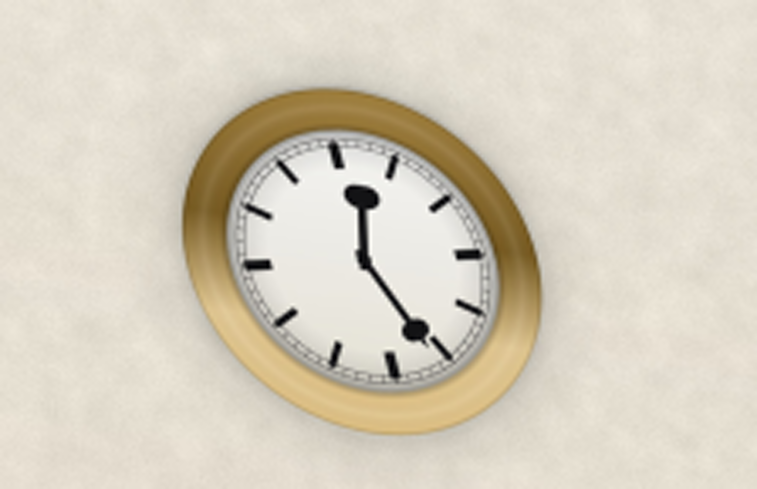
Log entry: 12:26
